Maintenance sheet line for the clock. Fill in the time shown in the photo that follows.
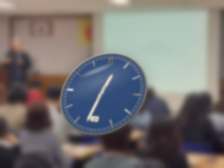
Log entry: 12:32
